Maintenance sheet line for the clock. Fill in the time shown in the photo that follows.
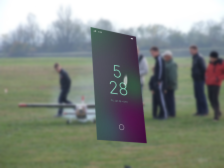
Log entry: 5:28
